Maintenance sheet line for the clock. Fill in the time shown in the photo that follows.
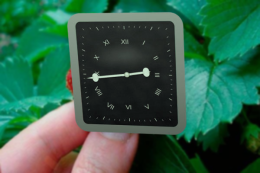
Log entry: 2:44
